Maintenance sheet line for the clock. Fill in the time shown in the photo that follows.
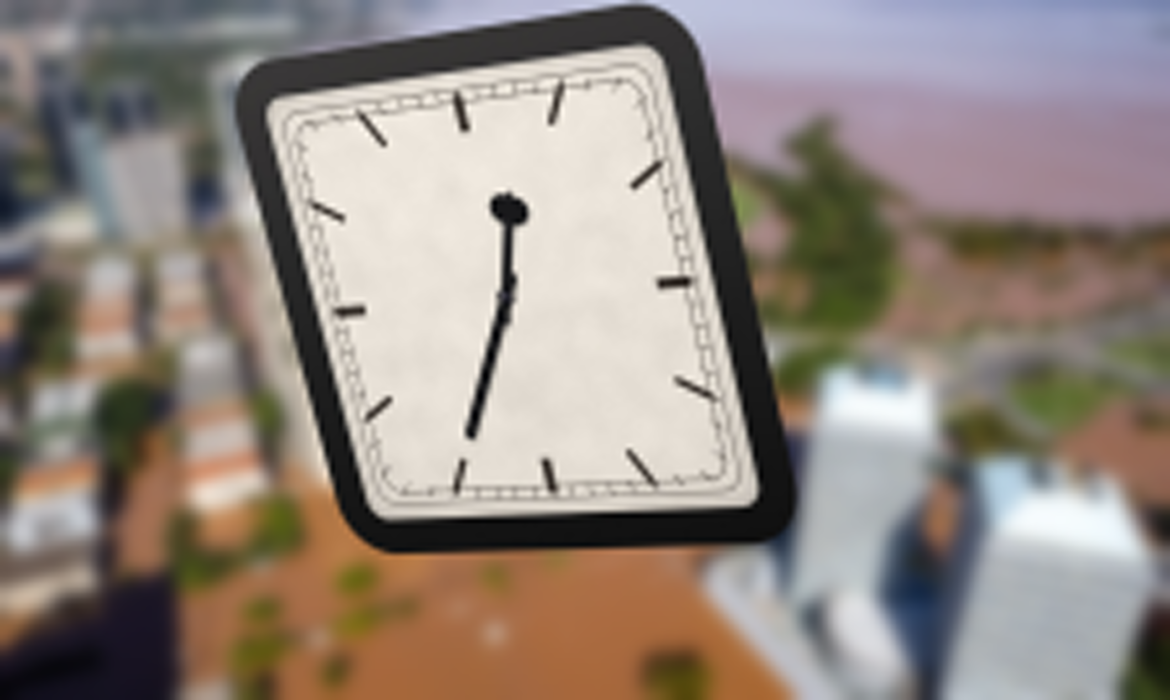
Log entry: 12:35
